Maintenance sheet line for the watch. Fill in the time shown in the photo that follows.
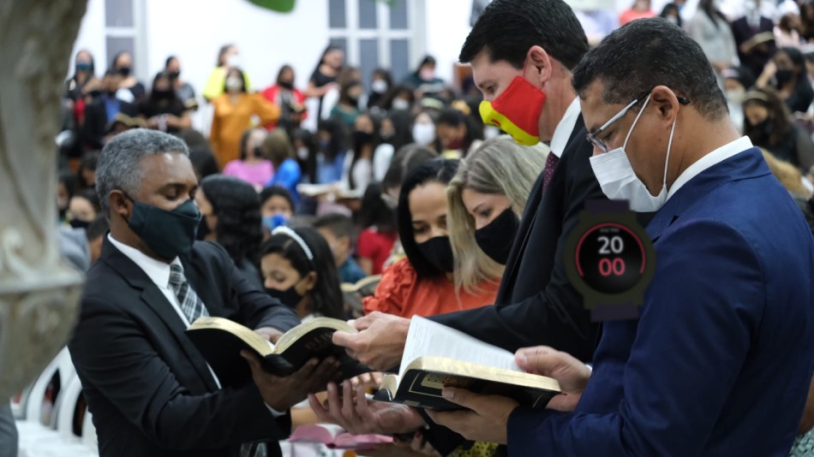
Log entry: 20:00
